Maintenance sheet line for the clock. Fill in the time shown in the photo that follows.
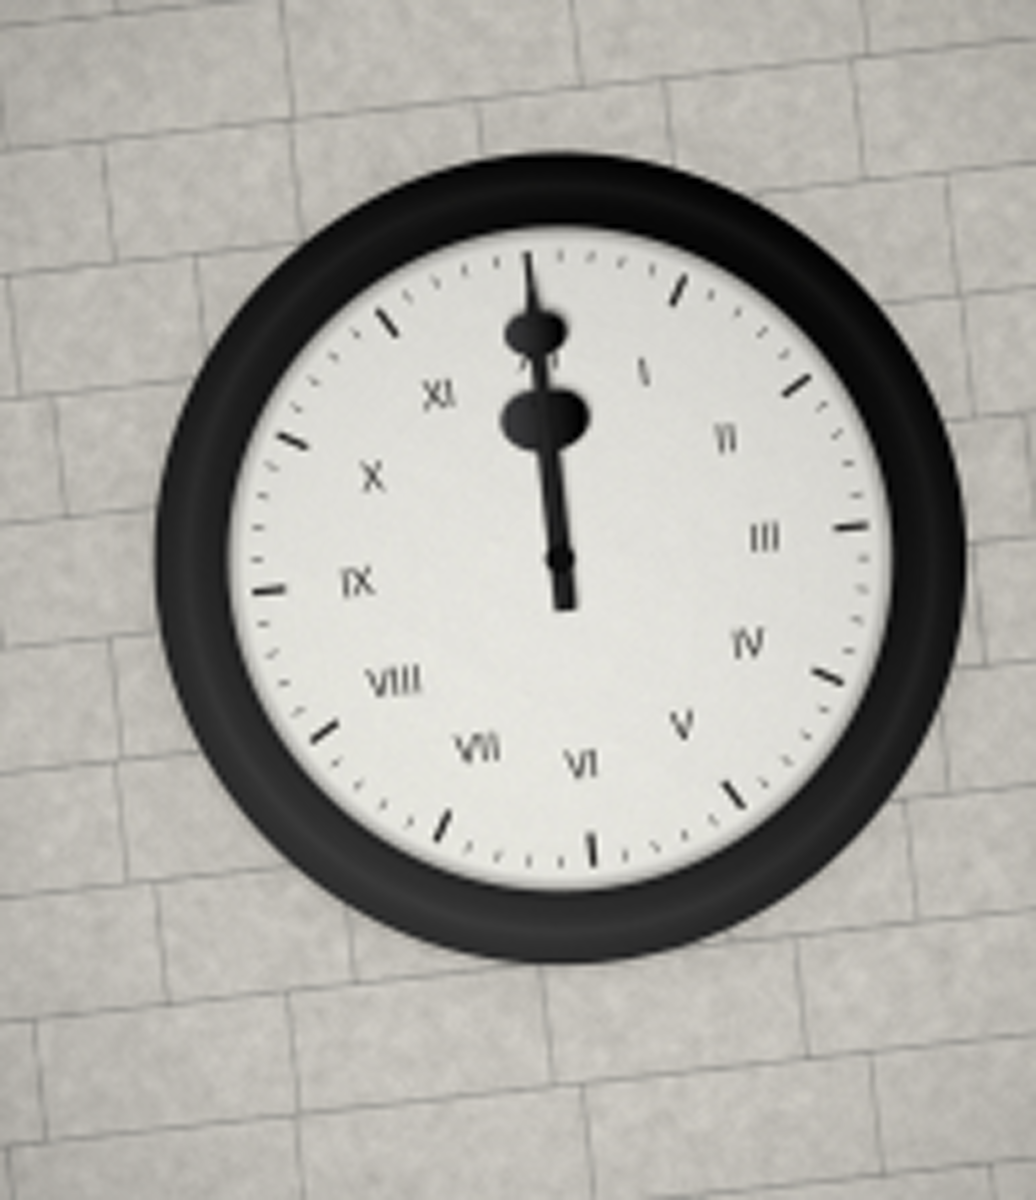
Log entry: 12:00
